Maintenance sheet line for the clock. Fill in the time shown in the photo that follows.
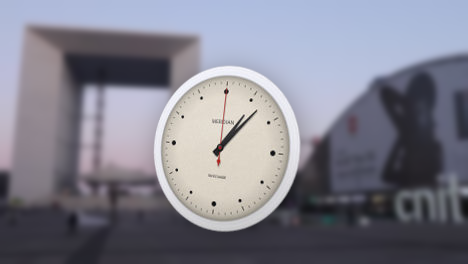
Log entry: 1:07:00
